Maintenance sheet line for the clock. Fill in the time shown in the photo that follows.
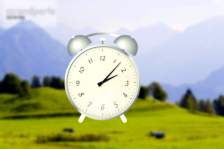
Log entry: 2:07
